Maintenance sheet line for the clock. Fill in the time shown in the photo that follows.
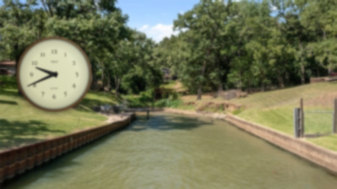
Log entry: 9:41
